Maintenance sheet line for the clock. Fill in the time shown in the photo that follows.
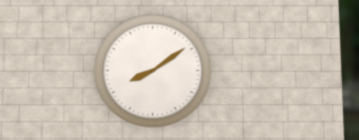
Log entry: 8:09
